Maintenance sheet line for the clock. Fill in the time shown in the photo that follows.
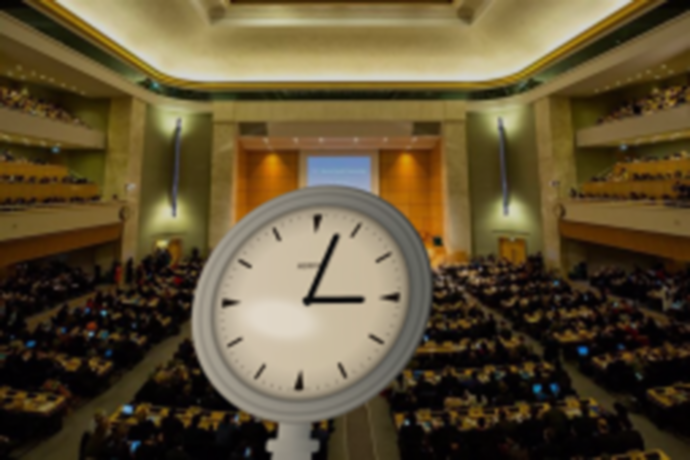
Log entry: 3:03
